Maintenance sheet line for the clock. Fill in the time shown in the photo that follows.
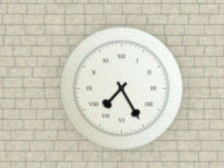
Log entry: 7:25
